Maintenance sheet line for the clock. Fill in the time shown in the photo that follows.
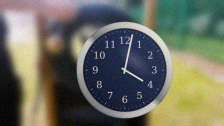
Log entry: 4:02
